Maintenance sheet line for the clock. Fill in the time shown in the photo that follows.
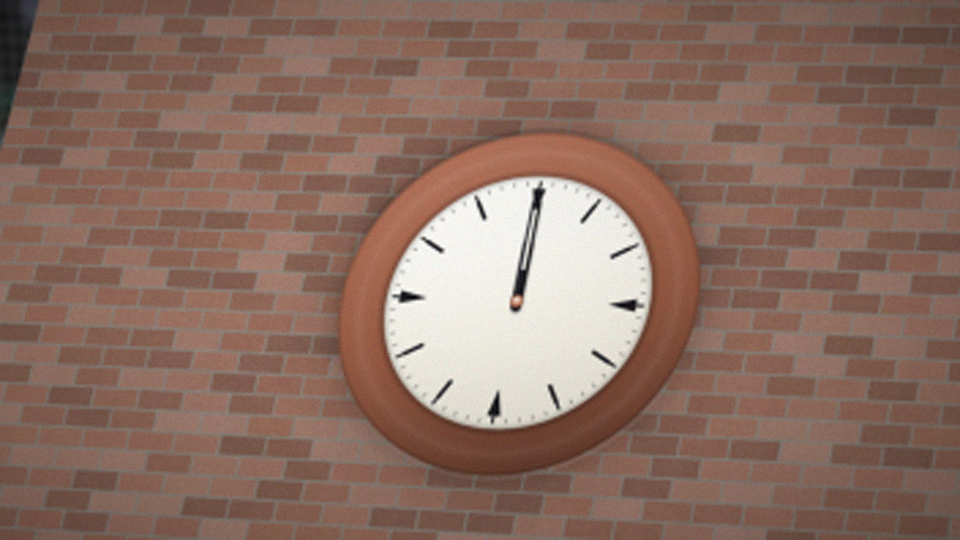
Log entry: 12:00
